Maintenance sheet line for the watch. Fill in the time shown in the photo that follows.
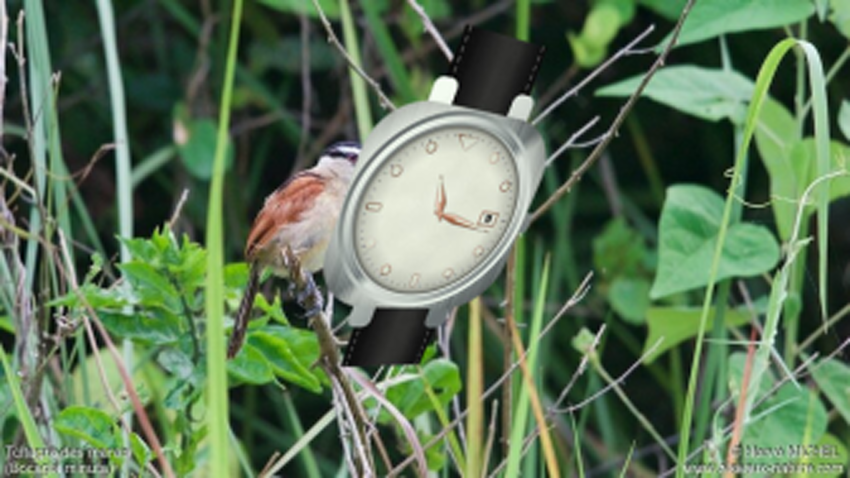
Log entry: 11:17
